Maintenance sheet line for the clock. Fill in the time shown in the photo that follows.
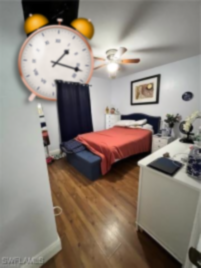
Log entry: 1:17
